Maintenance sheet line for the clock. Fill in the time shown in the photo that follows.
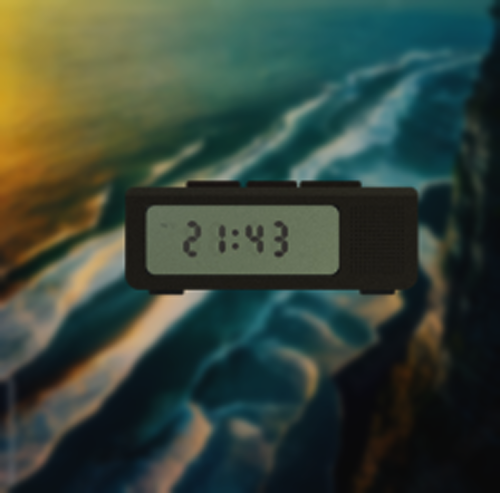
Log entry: 21:43
